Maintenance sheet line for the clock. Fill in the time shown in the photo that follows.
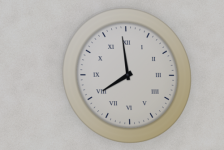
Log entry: 7:59
